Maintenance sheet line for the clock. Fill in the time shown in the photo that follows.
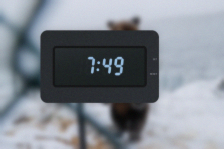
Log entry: 7:49
